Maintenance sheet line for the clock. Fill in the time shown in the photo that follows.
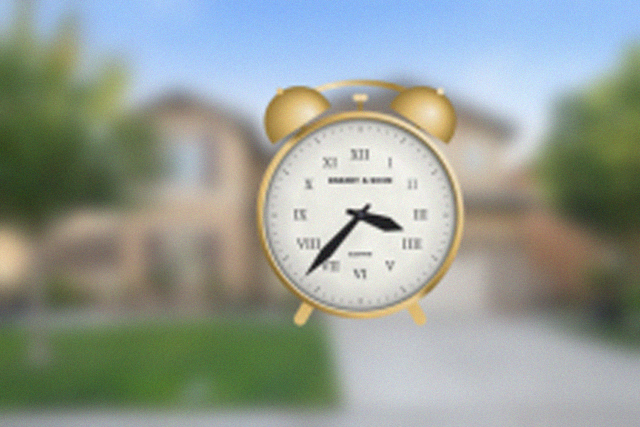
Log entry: 3:37
